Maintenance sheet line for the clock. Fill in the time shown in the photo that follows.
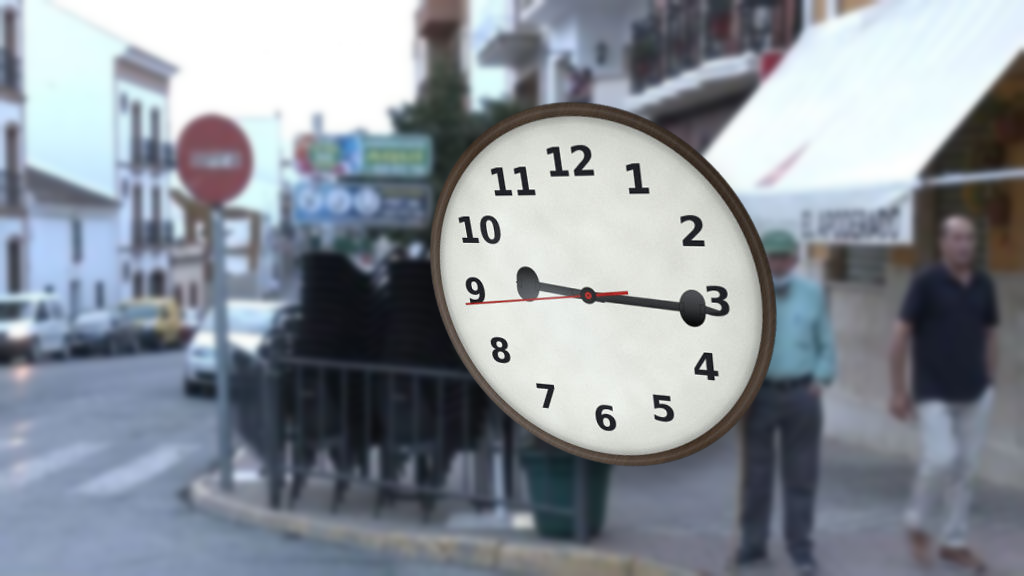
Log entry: 9:15:44
